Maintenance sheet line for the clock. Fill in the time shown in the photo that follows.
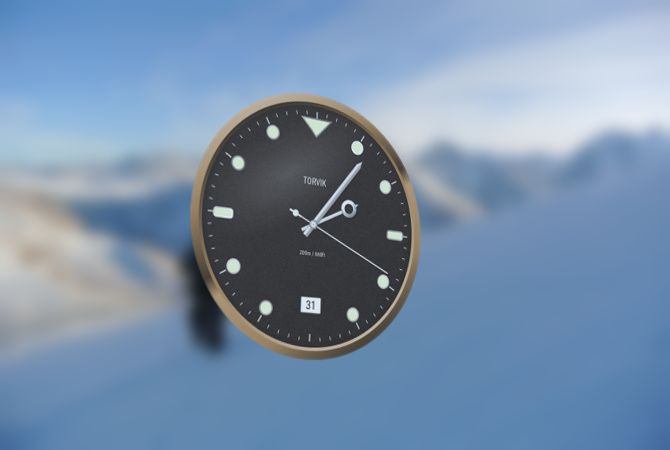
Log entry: 2:06:19
